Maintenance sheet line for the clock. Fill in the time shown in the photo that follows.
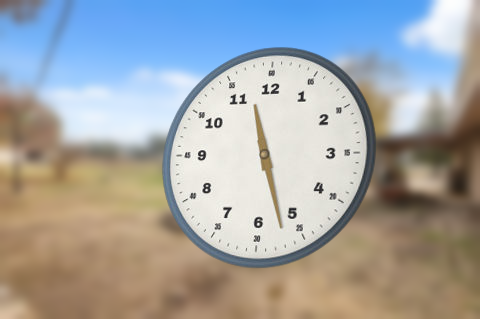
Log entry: 11:27
